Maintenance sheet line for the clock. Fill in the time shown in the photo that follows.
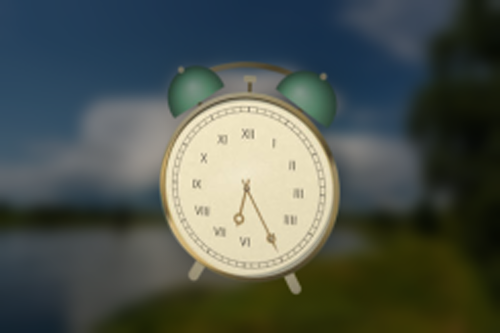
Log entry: 6:25
